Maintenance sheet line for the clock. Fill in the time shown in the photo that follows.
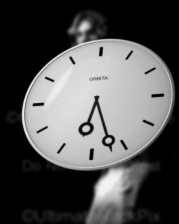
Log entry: 6:27
